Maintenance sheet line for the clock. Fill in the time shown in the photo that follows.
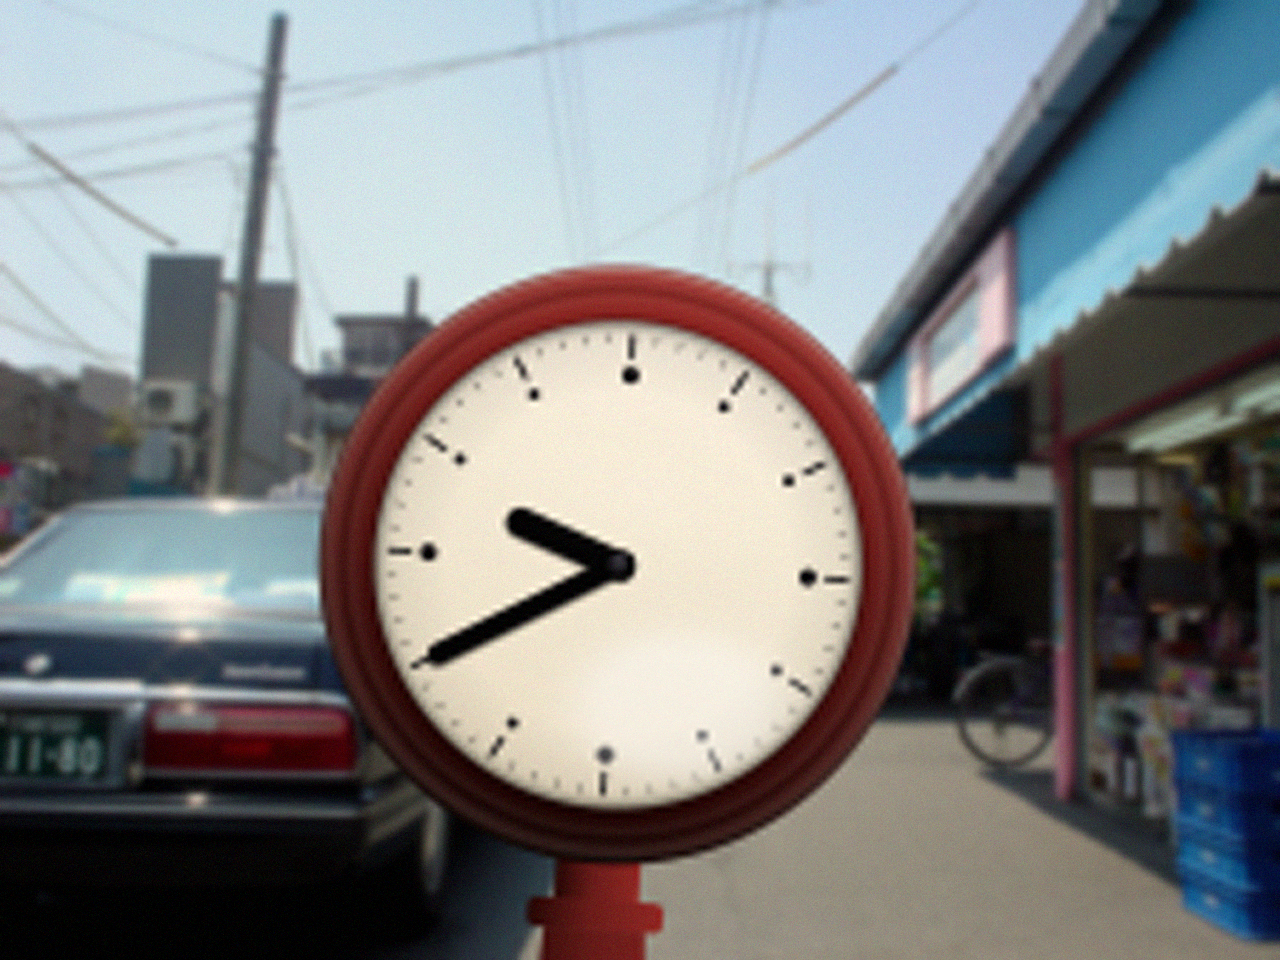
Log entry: 9:40
